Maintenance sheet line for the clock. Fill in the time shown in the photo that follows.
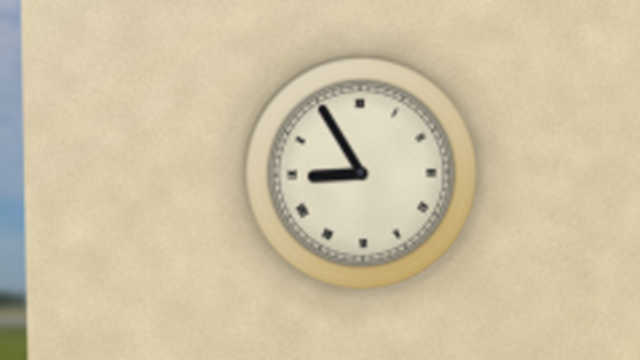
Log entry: 8:55
